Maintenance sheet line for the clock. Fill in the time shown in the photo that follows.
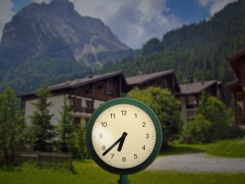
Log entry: 6:38
